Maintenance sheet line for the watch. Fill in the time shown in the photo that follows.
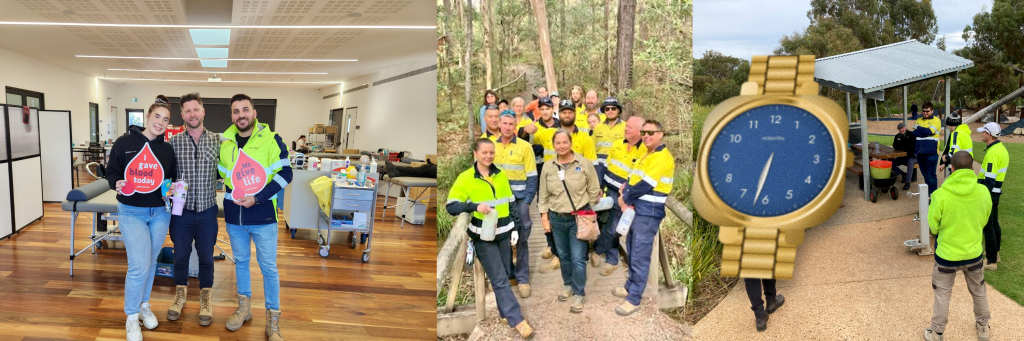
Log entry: 6:32
